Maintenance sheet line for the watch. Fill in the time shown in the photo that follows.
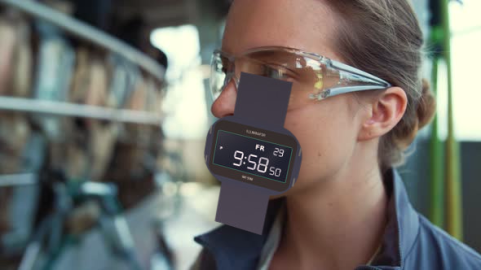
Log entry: 9:58:50
